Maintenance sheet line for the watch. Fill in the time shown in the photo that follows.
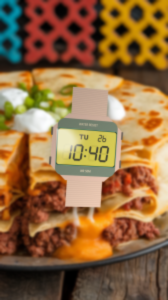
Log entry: 10:40
